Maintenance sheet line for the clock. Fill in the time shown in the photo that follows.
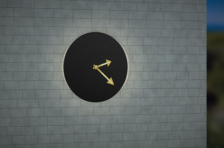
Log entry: 2:22
